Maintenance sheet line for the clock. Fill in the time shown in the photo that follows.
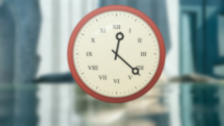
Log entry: 12:22
